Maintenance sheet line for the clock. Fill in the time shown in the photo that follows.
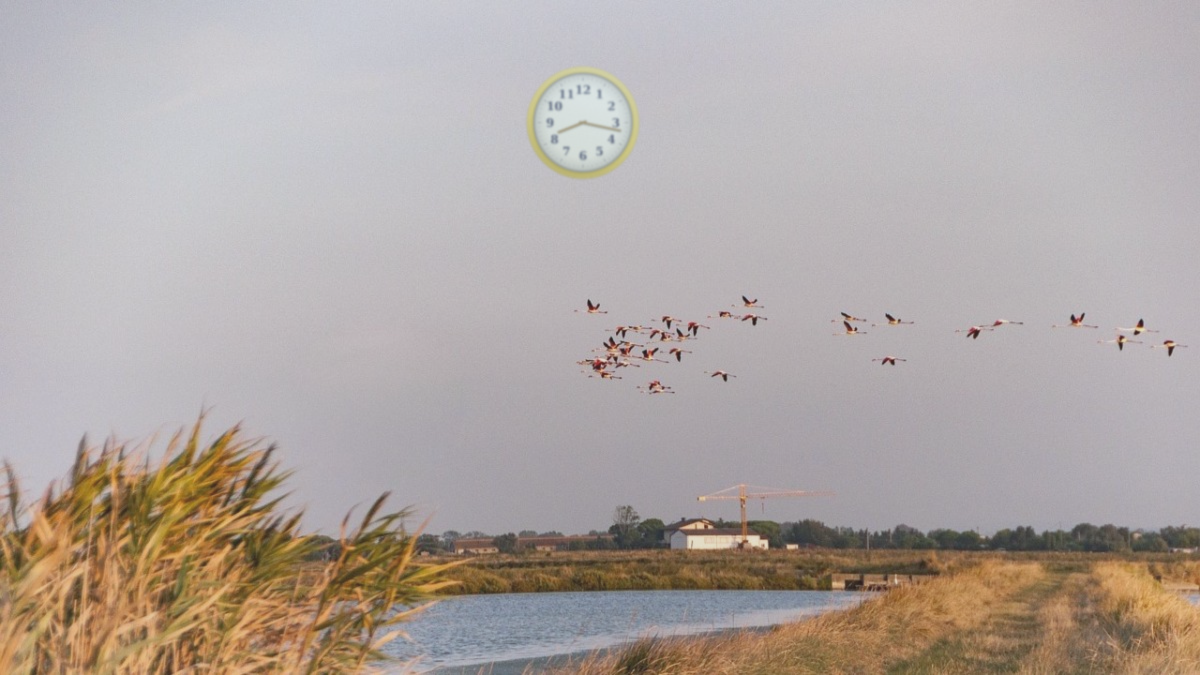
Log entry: 8:17
